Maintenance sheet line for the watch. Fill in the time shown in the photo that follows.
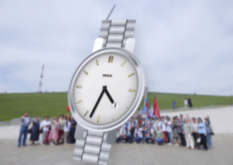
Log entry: 4:33
